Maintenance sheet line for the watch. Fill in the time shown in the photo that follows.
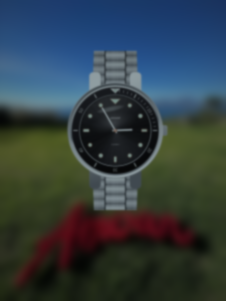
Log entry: 2:55
